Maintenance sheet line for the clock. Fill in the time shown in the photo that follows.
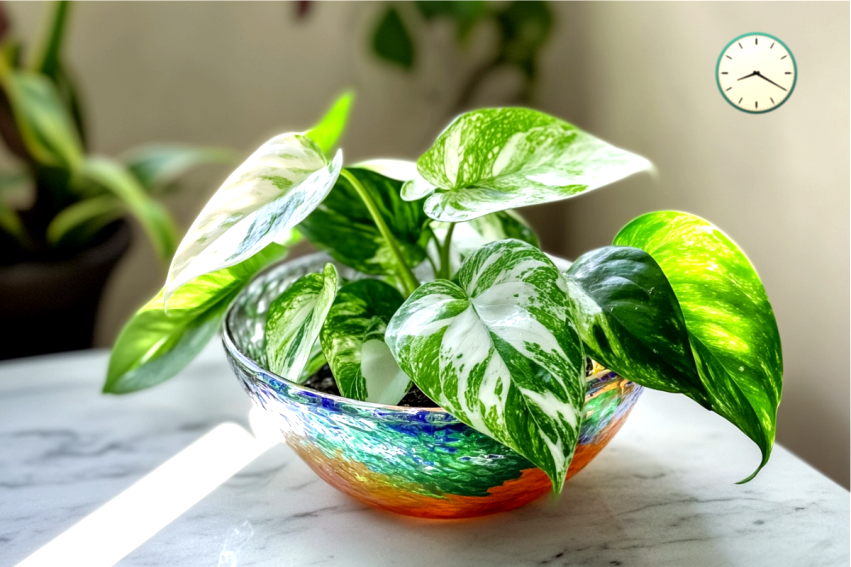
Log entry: 8:20
